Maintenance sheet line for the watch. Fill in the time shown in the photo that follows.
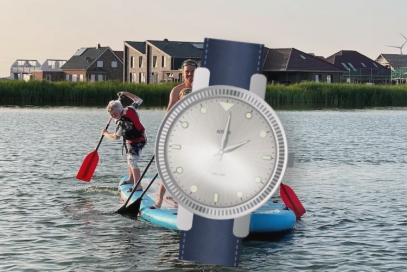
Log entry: 2:01
